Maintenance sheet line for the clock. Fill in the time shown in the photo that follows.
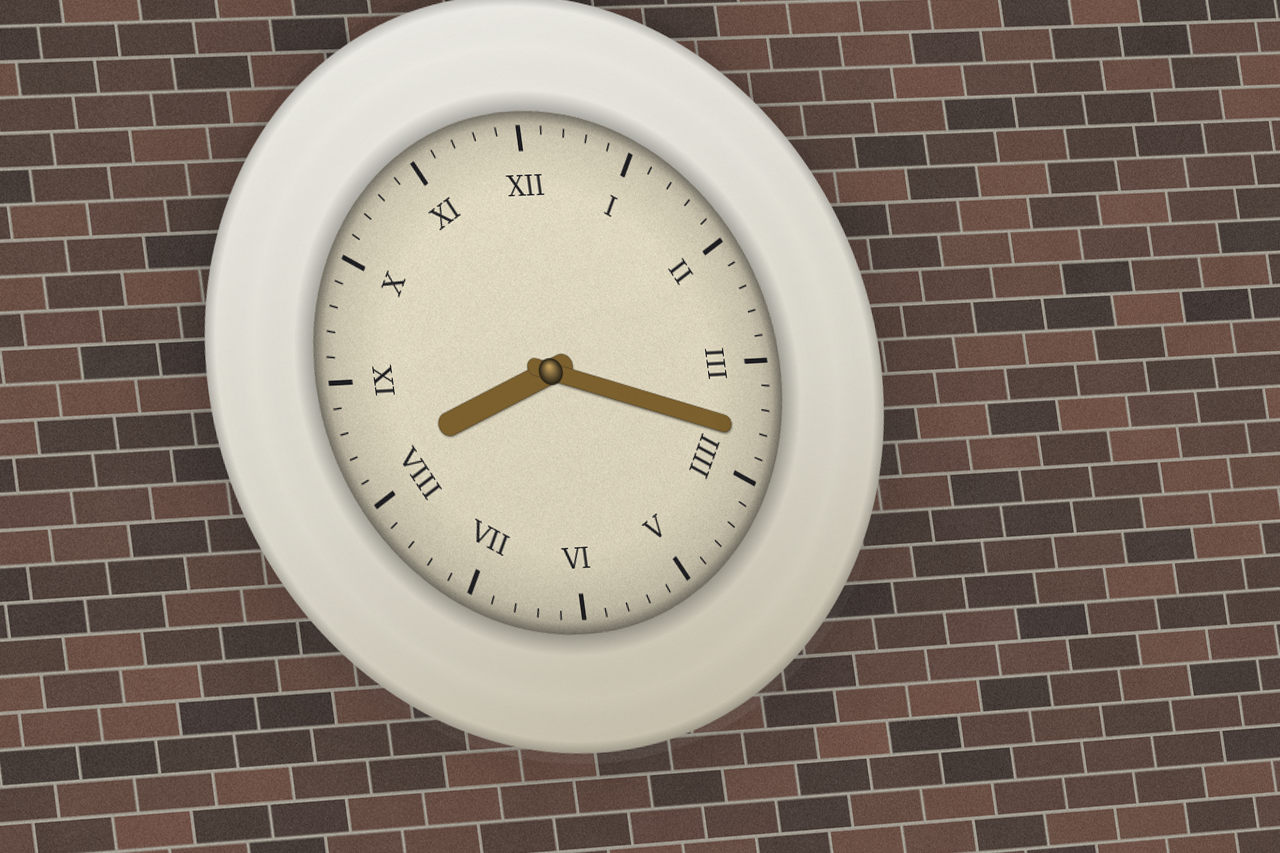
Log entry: 8:18
